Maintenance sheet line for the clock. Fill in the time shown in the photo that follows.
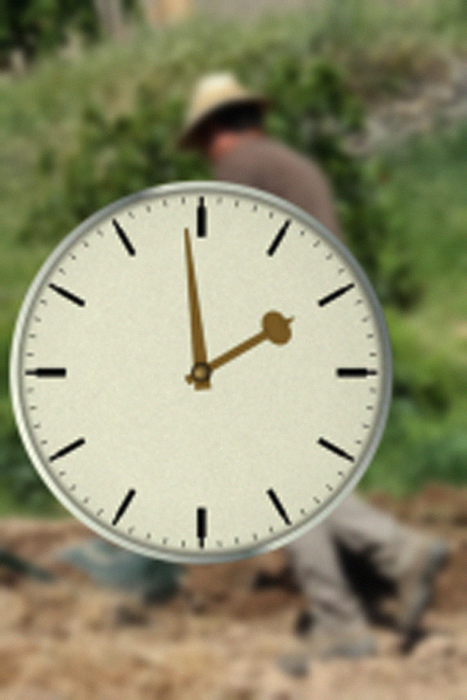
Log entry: 1:59
